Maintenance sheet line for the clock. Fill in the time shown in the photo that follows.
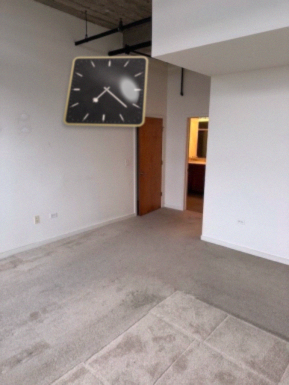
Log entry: 7:22
